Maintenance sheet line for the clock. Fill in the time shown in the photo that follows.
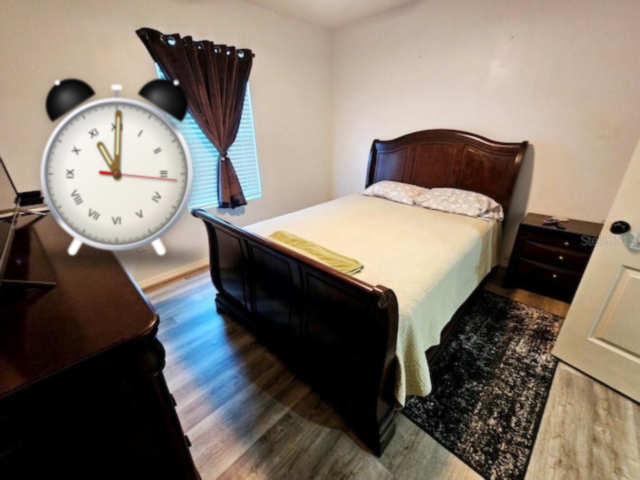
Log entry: 11:00:16
